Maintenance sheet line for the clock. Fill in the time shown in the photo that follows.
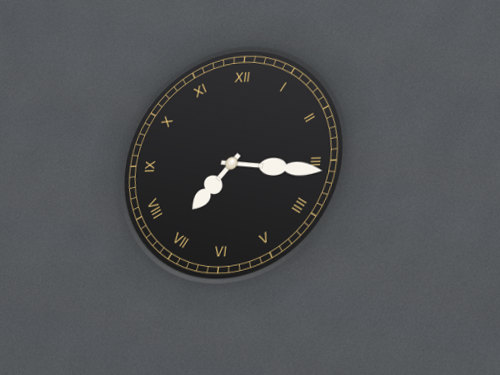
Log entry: 7:16
